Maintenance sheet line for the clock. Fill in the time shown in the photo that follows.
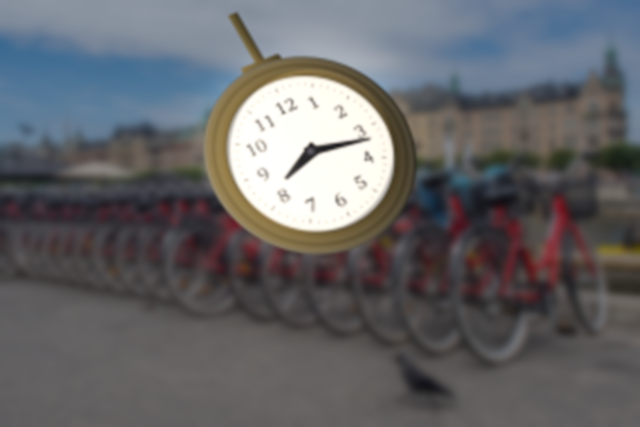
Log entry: 8:17
